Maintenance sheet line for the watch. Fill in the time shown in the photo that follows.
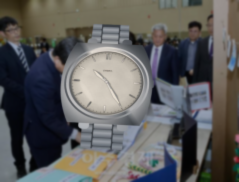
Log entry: 10:25
